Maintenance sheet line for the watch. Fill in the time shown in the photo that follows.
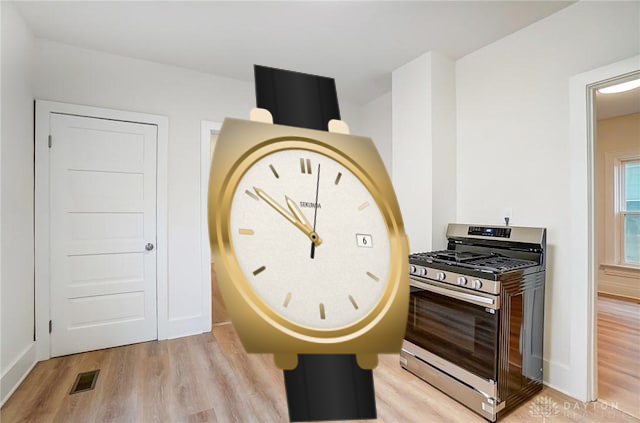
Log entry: 10:51:02
